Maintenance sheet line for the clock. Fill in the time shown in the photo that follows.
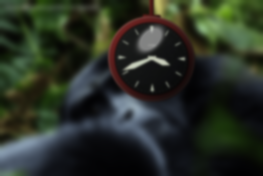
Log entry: 3:41
